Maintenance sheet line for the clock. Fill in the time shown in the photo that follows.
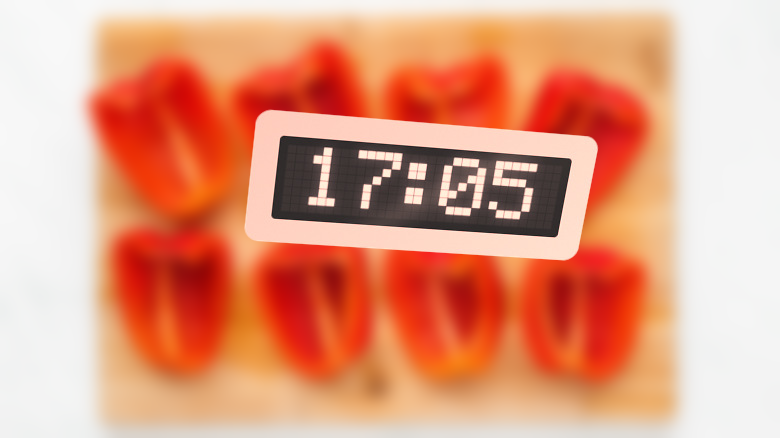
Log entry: 17:05
